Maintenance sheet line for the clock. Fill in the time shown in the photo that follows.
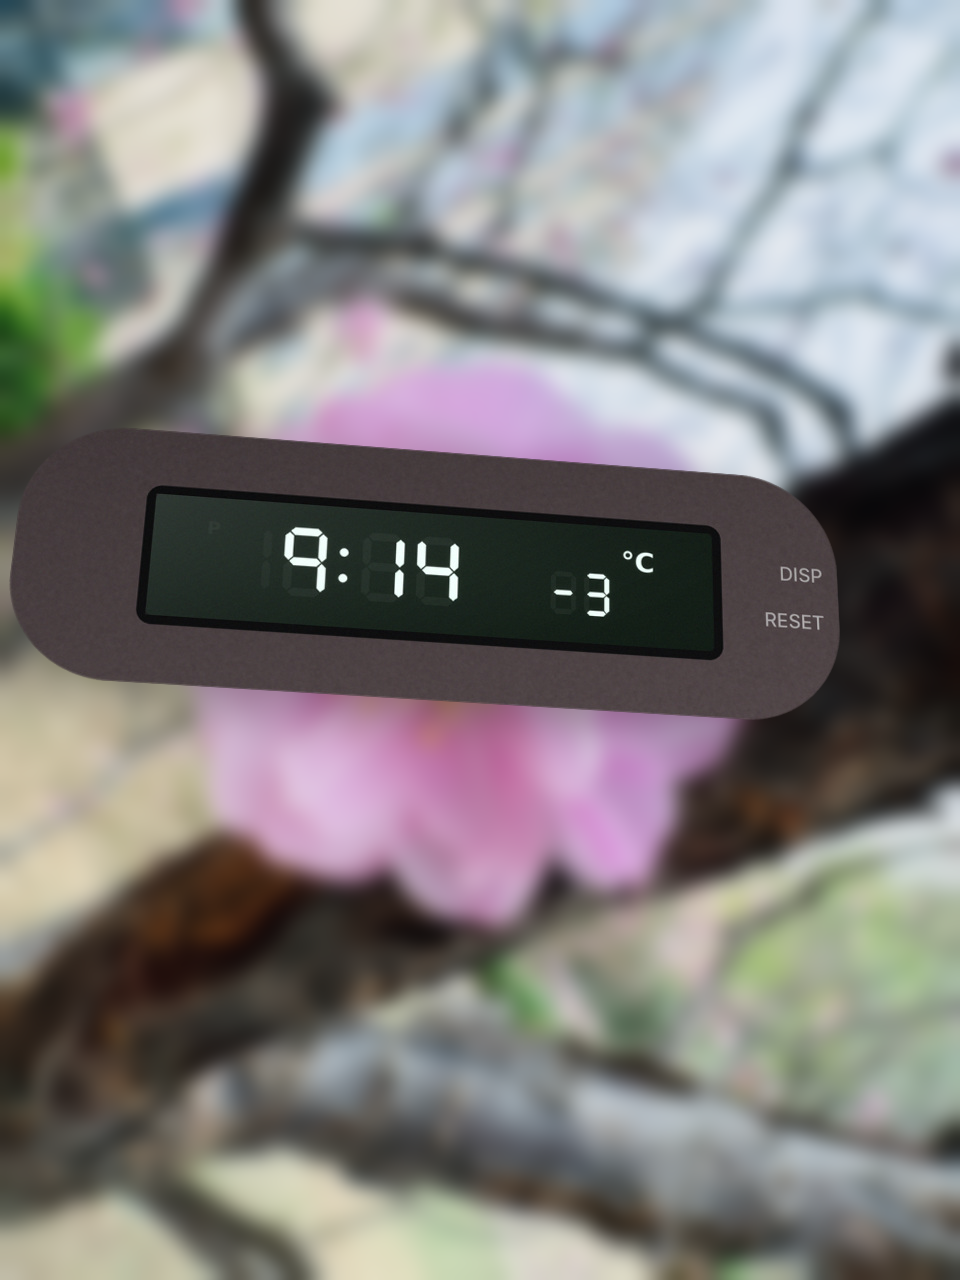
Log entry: 9:14
